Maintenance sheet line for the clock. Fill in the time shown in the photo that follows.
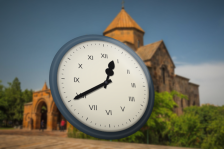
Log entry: 12:40
